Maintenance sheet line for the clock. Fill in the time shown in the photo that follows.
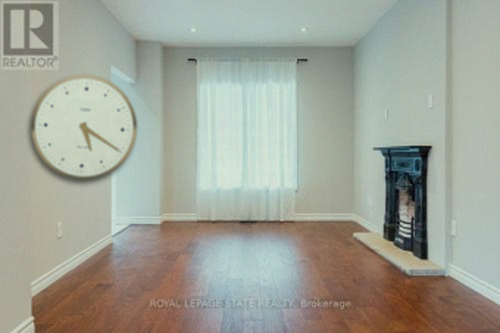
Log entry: 5:20
